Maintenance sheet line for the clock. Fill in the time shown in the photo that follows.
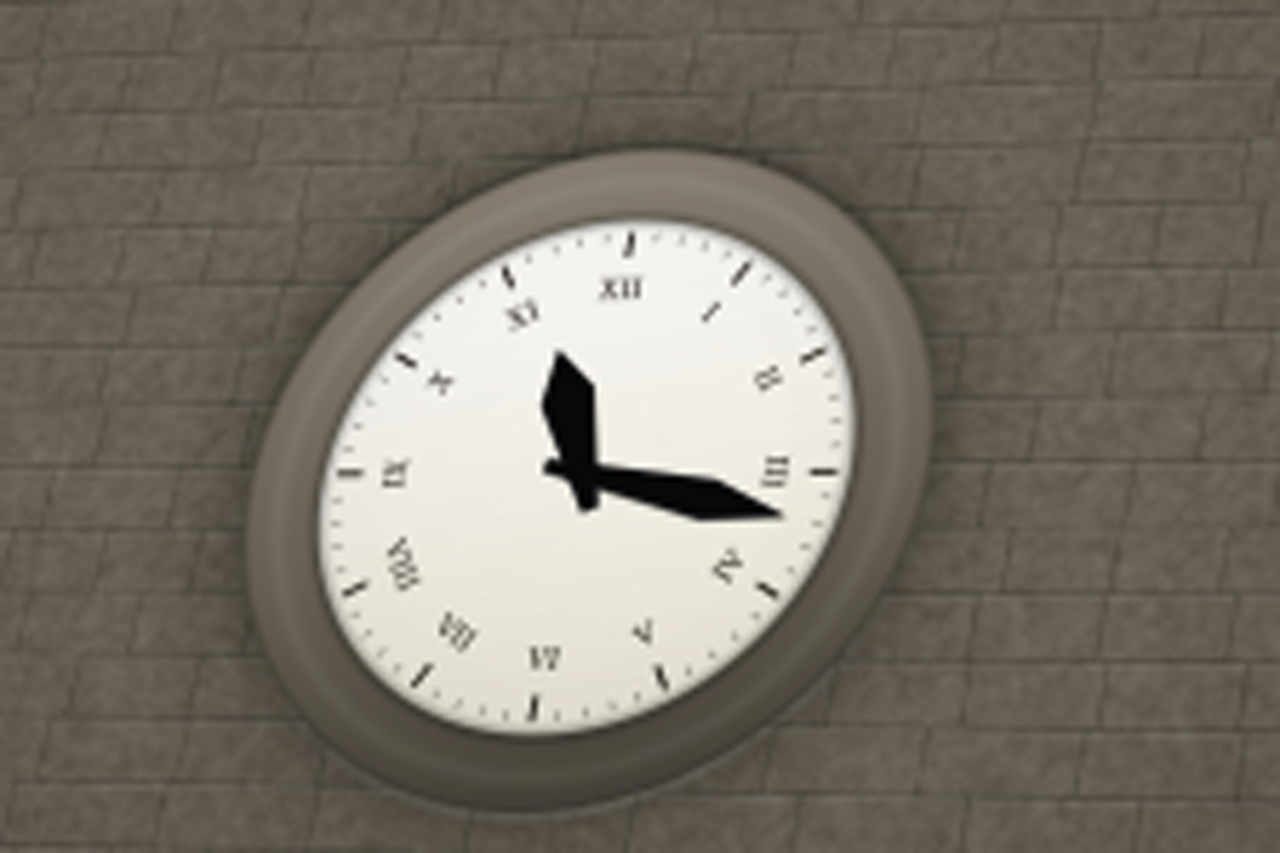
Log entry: 11:17
